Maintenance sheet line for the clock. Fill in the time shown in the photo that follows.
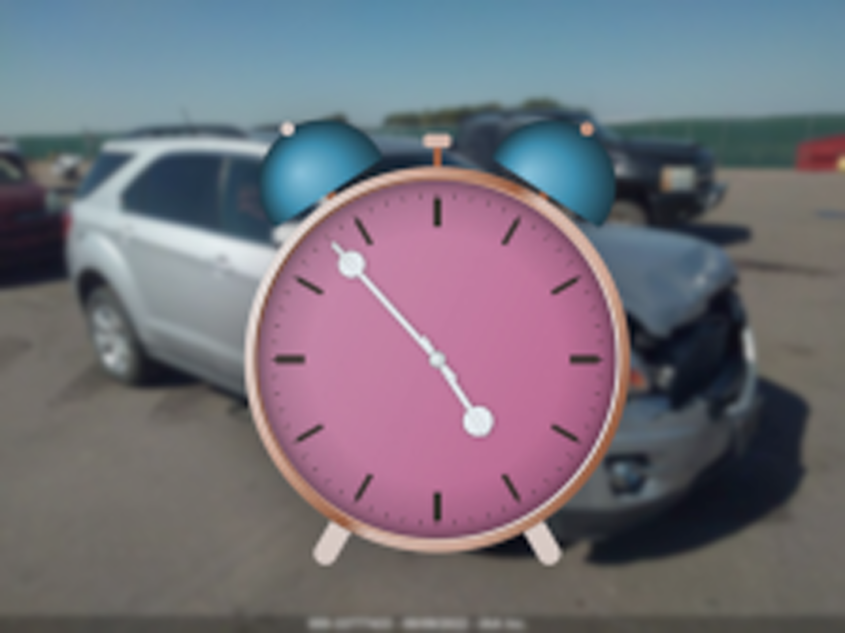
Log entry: 4:53
